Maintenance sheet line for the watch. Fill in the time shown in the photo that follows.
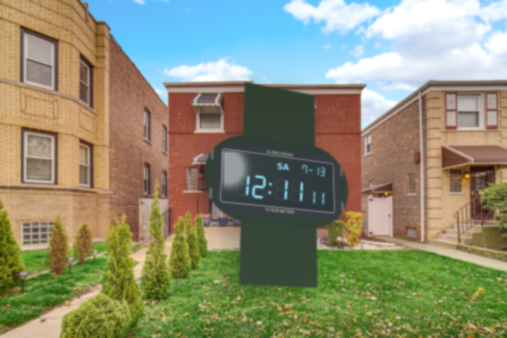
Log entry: 12:11:11
